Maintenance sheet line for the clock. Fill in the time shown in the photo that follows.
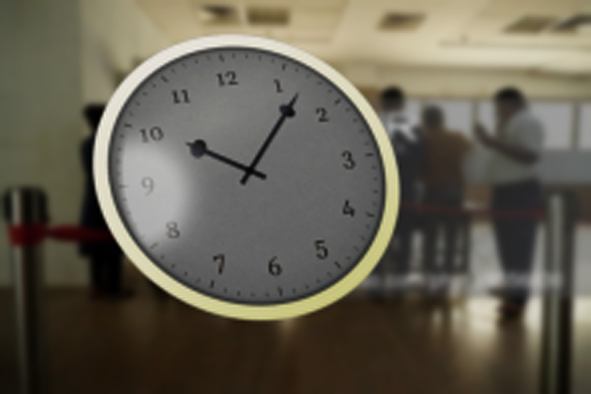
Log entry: 10:07
